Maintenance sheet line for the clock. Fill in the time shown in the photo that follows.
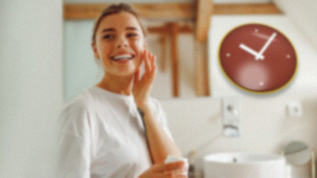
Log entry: 10:06
